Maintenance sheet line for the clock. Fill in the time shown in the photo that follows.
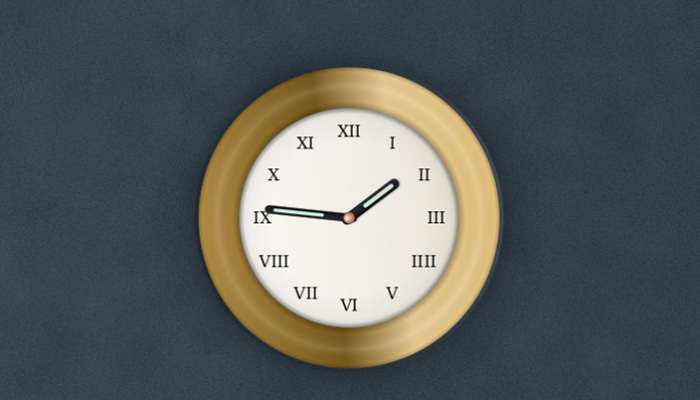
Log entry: 1:46
